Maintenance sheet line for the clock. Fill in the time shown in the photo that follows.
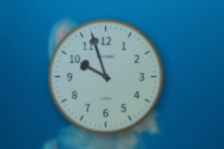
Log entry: 9:57
